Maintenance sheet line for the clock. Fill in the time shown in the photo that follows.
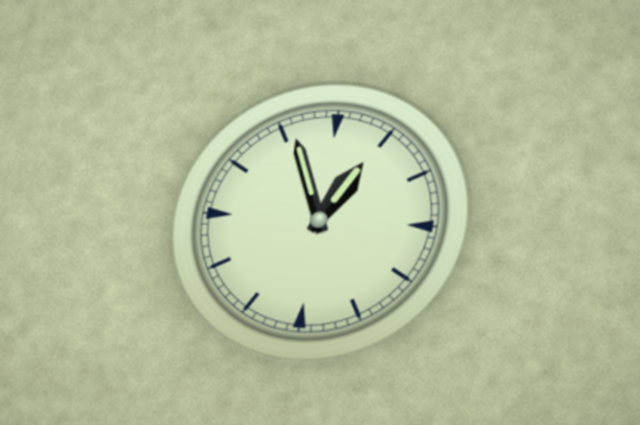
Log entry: 12:56
